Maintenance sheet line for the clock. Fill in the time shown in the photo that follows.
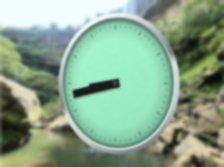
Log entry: 8:43
